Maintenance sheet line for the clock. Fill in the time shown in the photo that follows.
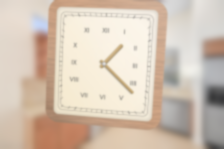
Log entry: 1:22
